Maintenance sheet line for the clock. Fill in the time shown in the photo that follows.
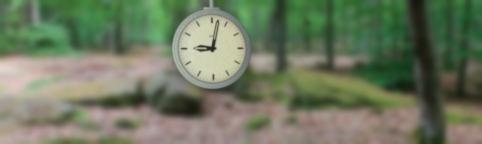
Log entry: 9:02
